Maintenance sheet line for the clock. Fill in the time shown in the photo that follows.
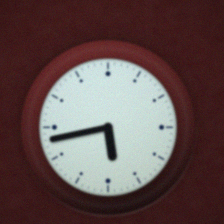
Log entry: 5:43
